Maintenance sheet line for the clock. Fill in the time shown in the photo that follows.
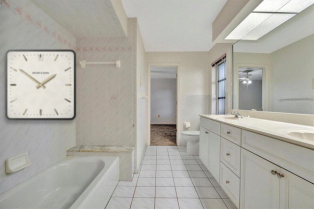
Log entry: 1:51
